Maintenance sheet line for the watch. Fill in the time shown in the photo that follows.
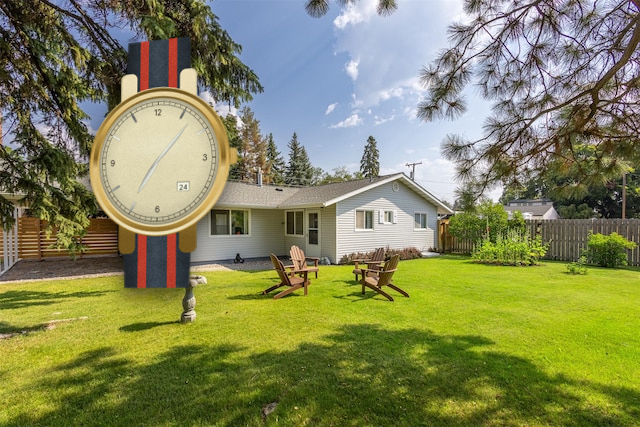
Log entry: 7:07
